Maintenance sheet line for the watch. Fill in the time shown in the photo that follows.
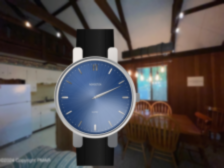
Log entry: 2:11
